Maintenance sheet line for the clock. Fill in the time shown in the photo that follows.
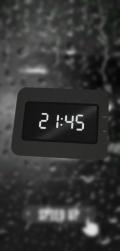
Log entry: 21:45
